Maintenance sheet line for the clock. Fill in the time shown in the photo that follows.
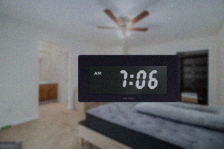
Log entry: 7:06
